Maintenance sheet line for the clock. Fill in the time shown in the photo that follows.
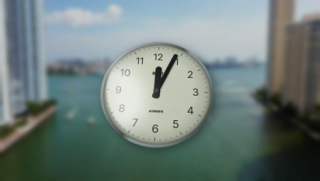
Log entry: 12:04
